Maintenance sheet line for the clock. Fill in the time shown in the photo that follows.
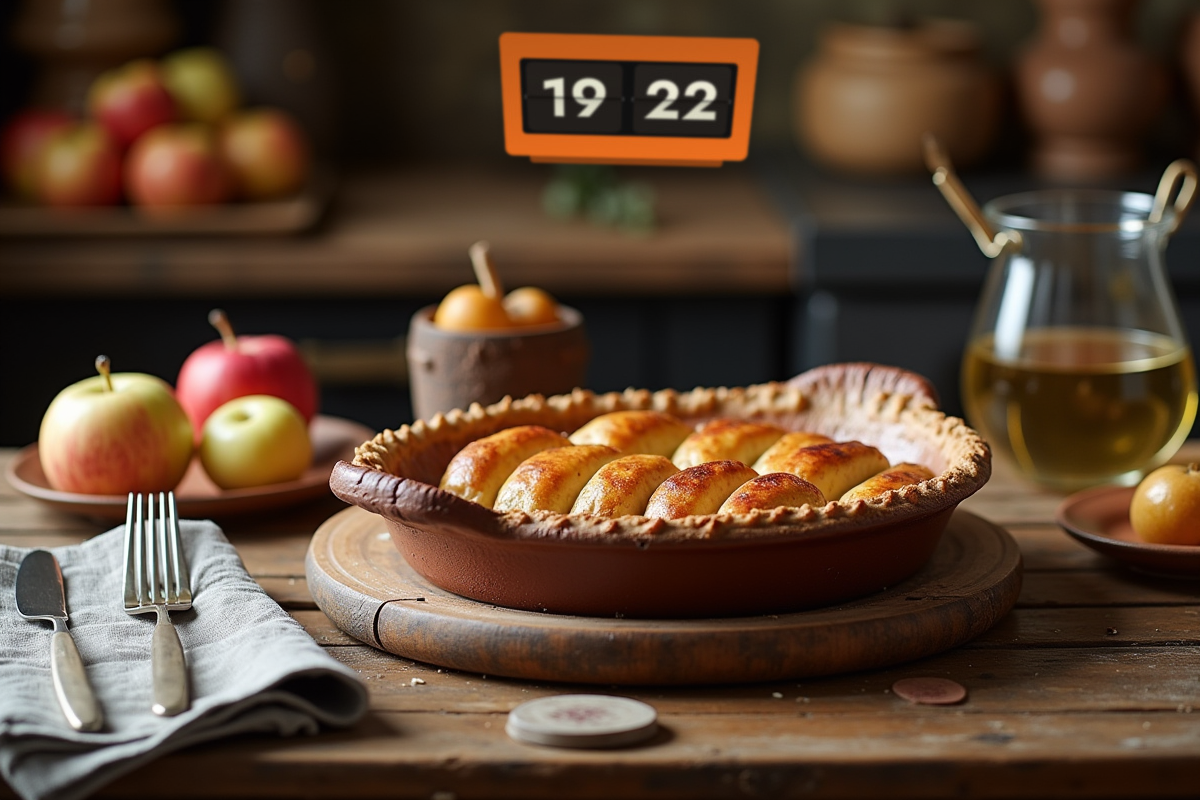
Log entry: 19:22
